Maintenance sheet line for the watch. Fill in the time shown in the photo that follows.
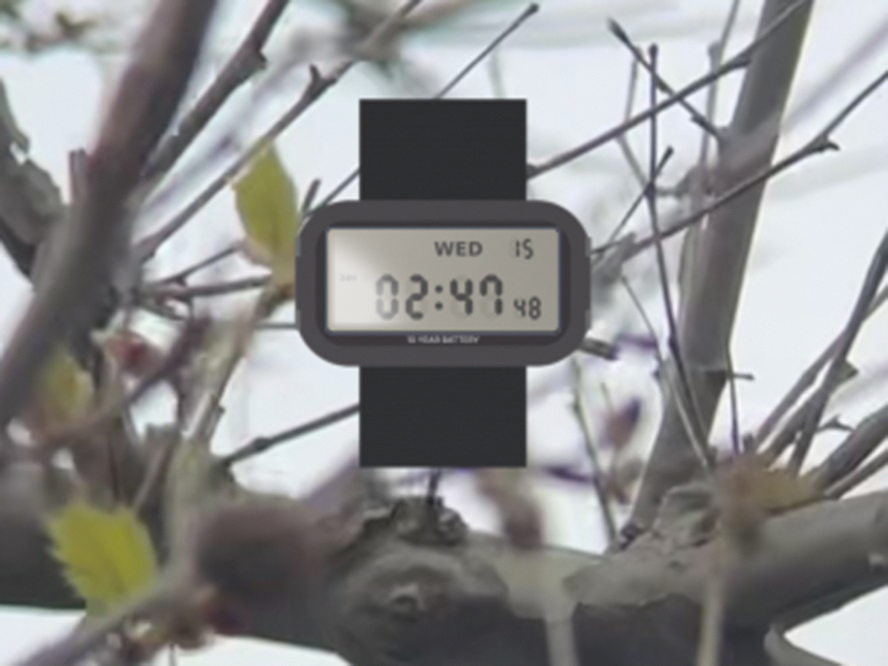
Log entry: 2:47:48
